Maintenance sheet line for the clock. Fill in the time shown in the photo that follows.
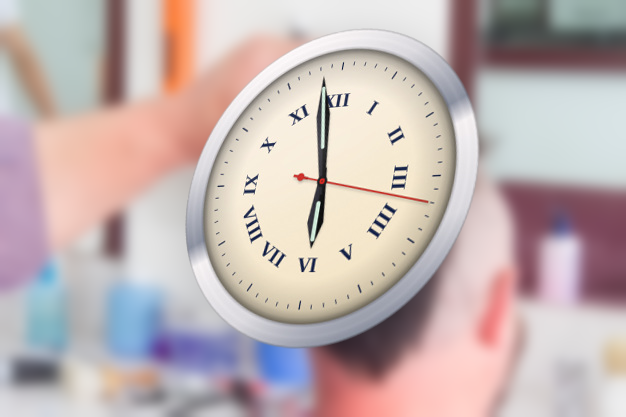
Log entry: 5:58:17
